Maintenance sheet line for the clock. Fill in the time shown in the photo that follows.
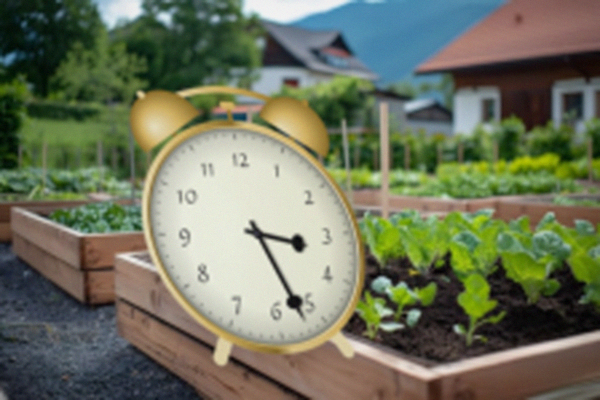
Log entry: 3:27
